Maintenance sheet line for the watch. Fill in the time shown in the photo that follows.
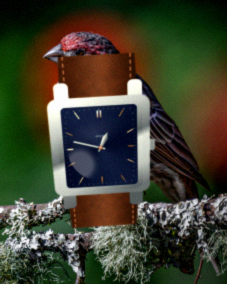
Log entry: 12:48
